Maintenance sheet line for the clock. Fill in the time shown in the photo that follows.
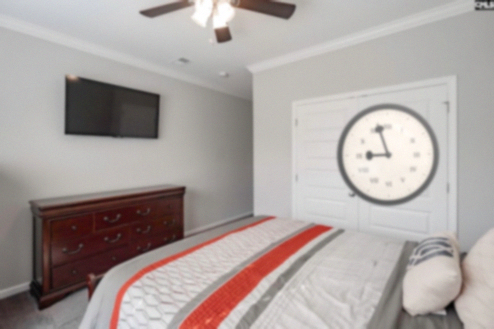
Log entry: 8:57
